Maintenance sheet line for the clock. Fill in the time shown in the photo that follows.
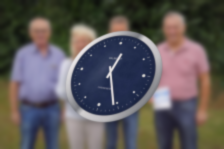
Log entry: 12:26
